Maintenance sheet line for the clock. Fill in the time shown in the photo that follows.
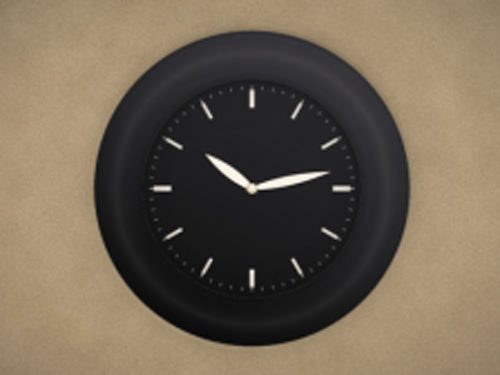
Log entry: 10:13
